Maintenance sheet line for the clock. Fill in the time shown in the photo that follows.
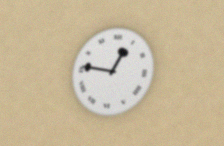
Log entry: 12:46
